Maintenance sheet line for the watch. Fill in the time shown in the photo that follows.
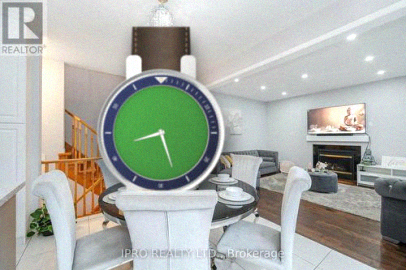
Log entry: 8:27
